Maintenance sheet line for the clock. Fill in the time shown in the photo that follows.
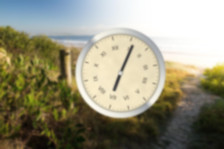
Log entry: 7:06
